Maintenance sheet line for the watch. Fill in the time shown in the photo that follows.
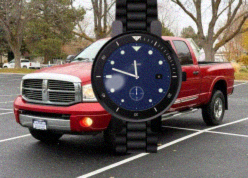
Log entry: 11:48
